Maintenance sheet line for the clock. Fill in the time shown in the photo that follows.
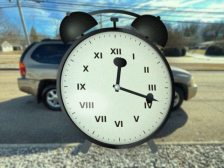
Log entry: 12:18
